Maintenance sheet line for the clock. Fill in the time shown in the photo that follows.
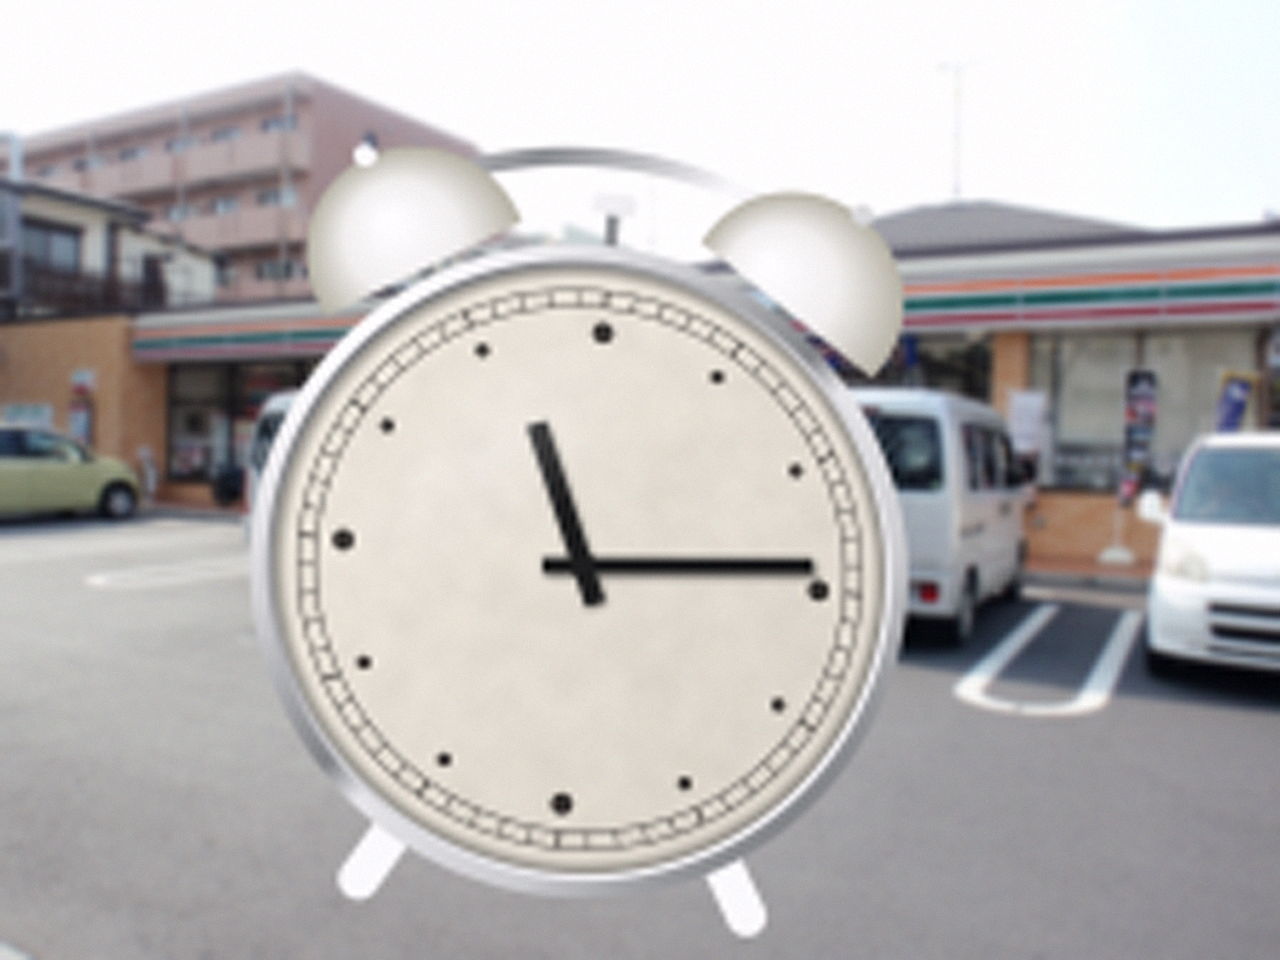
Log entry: 11:14
